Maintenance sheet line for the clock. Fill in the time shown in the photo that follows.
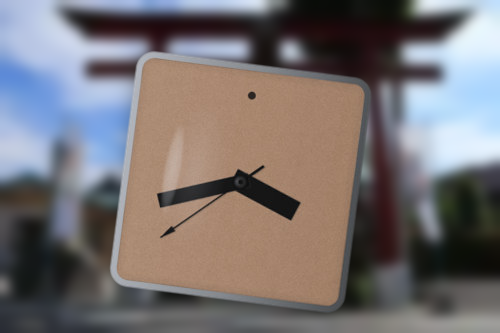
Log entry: 3:41:38
